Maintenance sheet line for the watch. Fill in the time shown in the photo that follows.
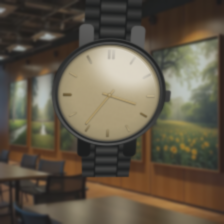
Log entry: 3:36
